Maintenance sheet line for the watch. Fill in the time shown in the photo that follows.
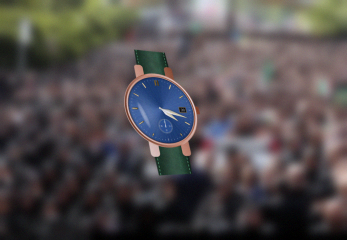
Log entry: 4:18
